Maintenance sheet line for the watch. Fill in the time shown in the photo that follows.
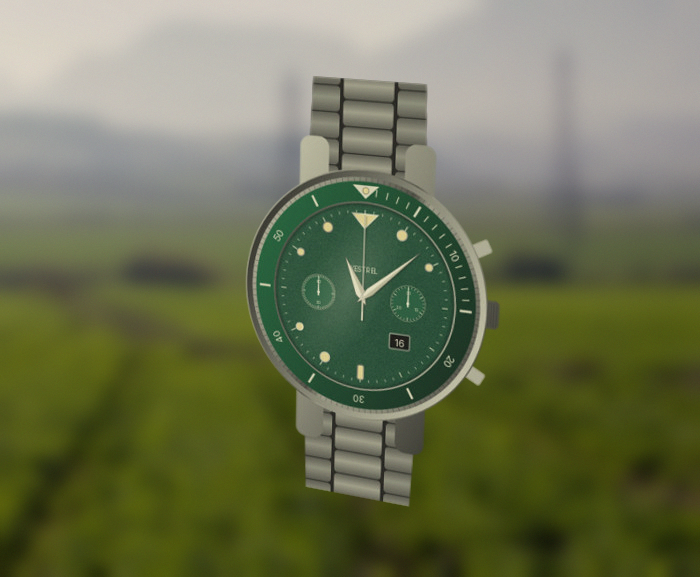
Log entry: 11:08
